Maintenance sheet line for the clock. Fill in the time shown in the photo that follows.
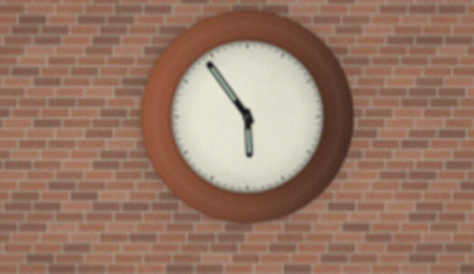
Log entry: 5:54
